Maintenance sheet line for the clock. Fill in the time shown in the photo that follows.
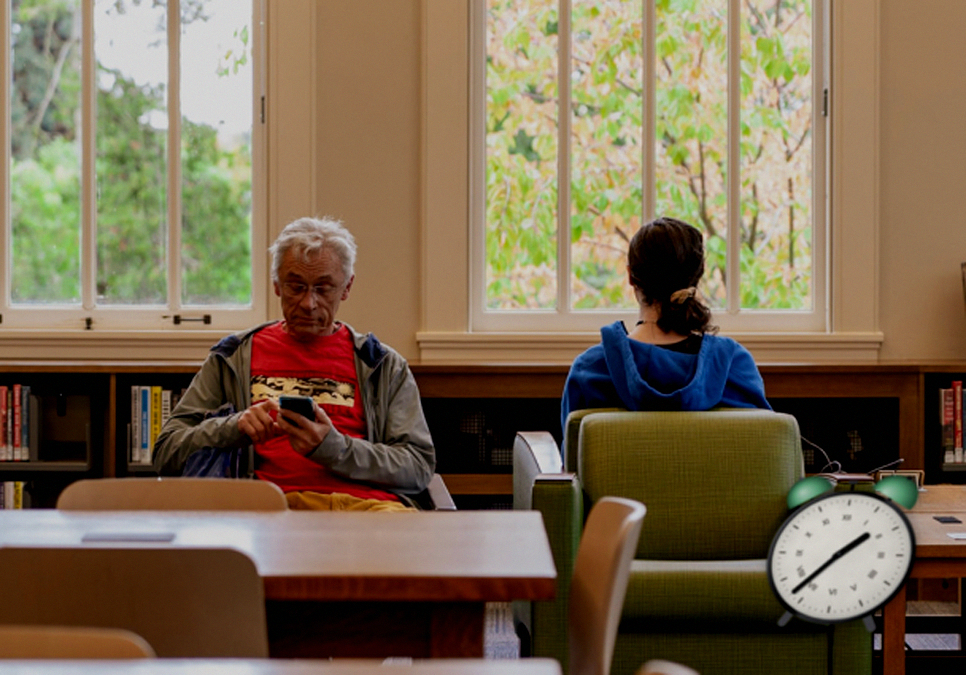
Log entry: 1:37
